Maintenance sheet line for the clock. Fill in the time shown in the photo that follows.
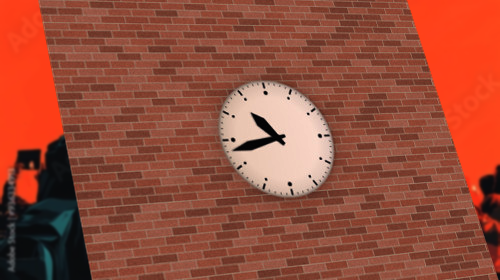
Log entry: 10:43
